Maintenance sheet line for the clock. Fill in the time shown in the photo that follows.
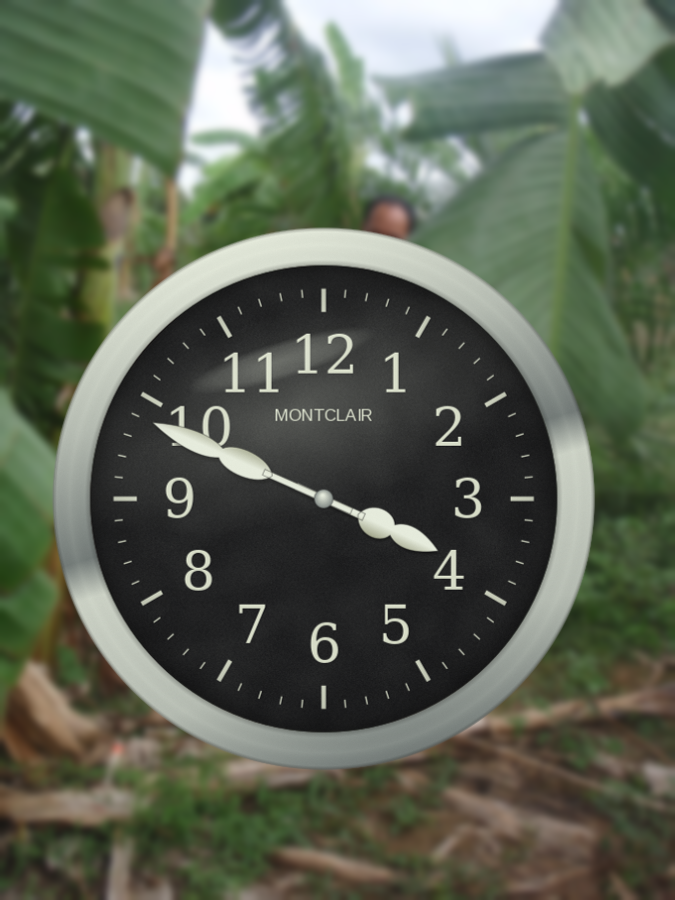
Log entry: 3:49
